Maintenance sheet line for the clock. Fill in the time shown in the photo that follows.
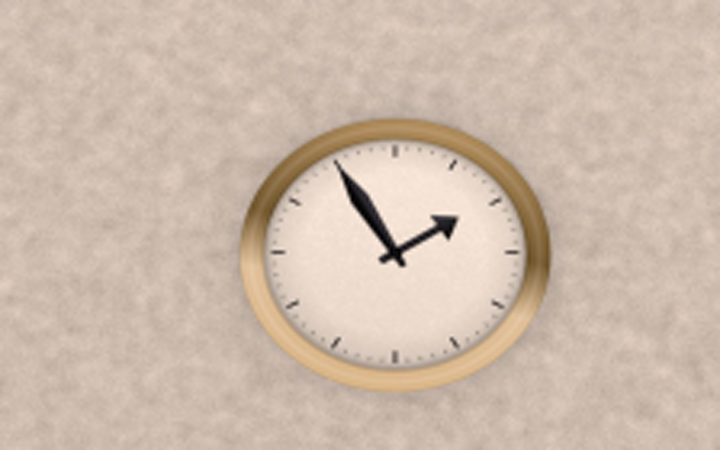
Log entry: 1:55
